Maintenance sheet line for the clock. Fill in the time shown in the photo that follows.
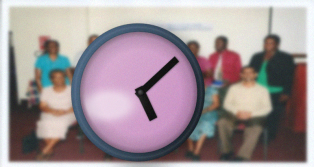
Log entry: 5:08
